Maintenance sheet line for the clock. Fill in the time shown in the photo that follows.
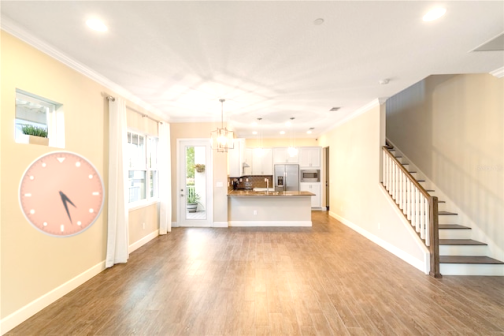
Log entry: 4:27
